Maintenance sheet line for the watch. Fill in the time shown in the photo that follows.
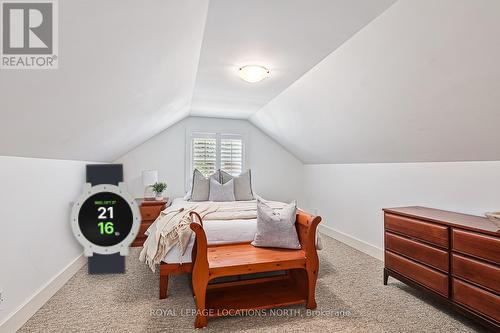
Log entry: 21:16
